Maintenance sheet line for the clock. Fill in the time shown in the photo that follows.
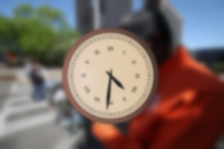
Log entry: 4:31
